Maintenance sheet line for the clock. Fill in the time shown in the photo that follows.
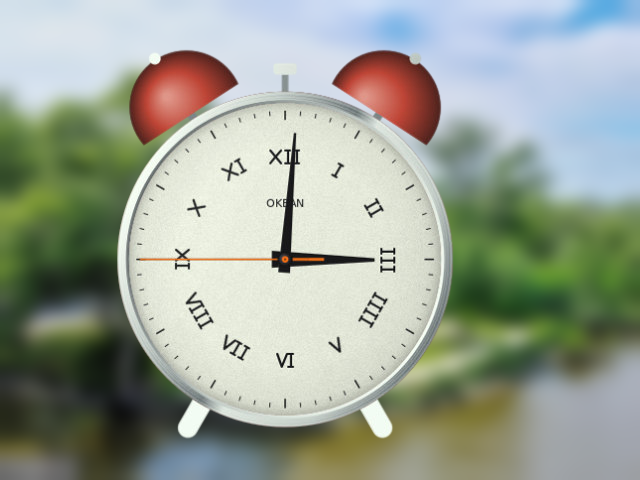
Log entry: 3:00:45
